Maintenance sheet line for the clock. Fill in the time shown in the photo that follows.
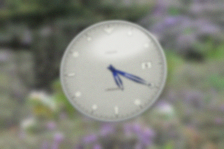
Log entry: 5:20
